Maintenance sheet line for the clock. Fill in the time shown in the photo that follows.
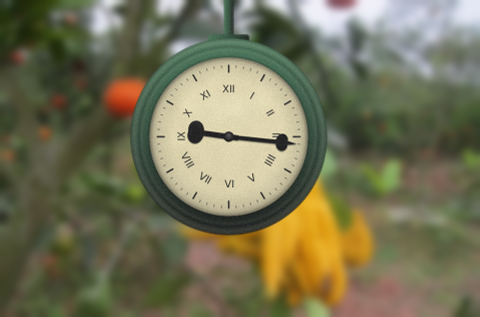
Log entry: 9:16
